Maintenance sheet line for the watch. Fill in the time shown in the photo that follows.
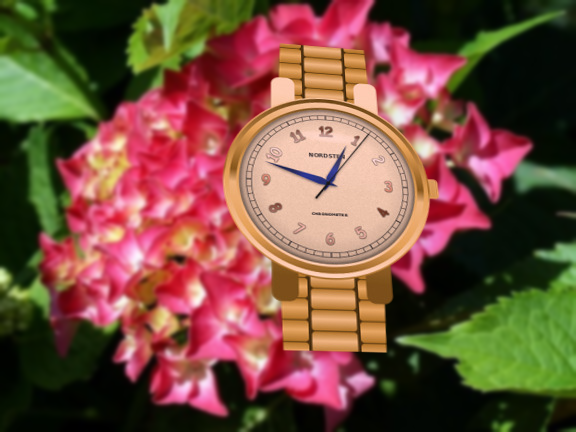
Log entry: 12:48:06
